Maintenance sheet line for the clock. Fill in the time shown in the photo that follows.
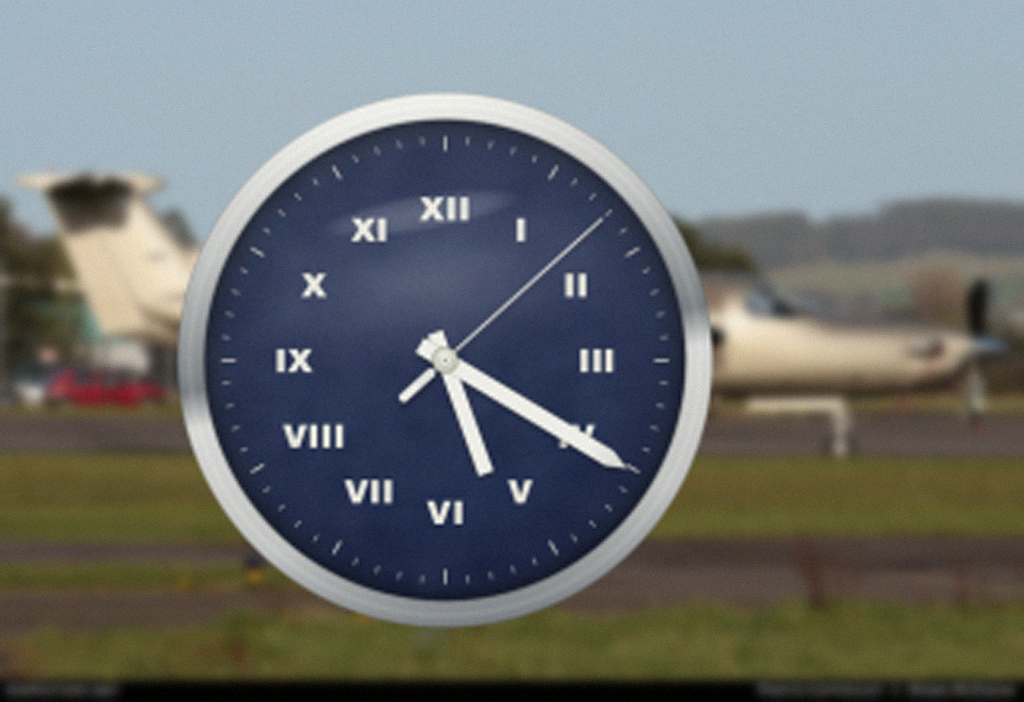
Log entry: 5:20:08
